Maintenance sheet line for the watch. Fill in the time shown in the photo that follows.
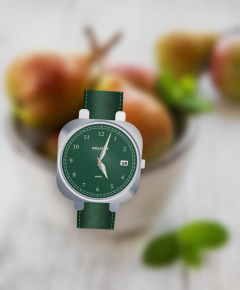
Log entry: 5:03
